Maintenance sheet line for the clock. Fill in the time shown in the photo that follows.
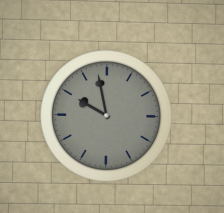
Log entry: 9:58
